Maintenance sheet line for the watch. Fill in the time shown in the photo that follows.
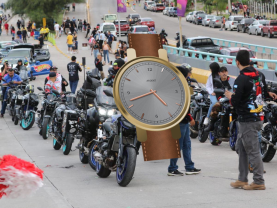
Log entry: 4:42
